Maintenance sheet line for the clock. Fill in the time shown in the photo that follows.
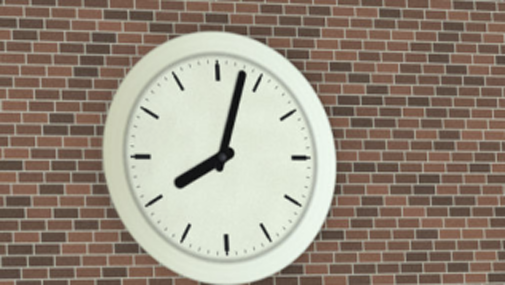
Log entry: 8:03
